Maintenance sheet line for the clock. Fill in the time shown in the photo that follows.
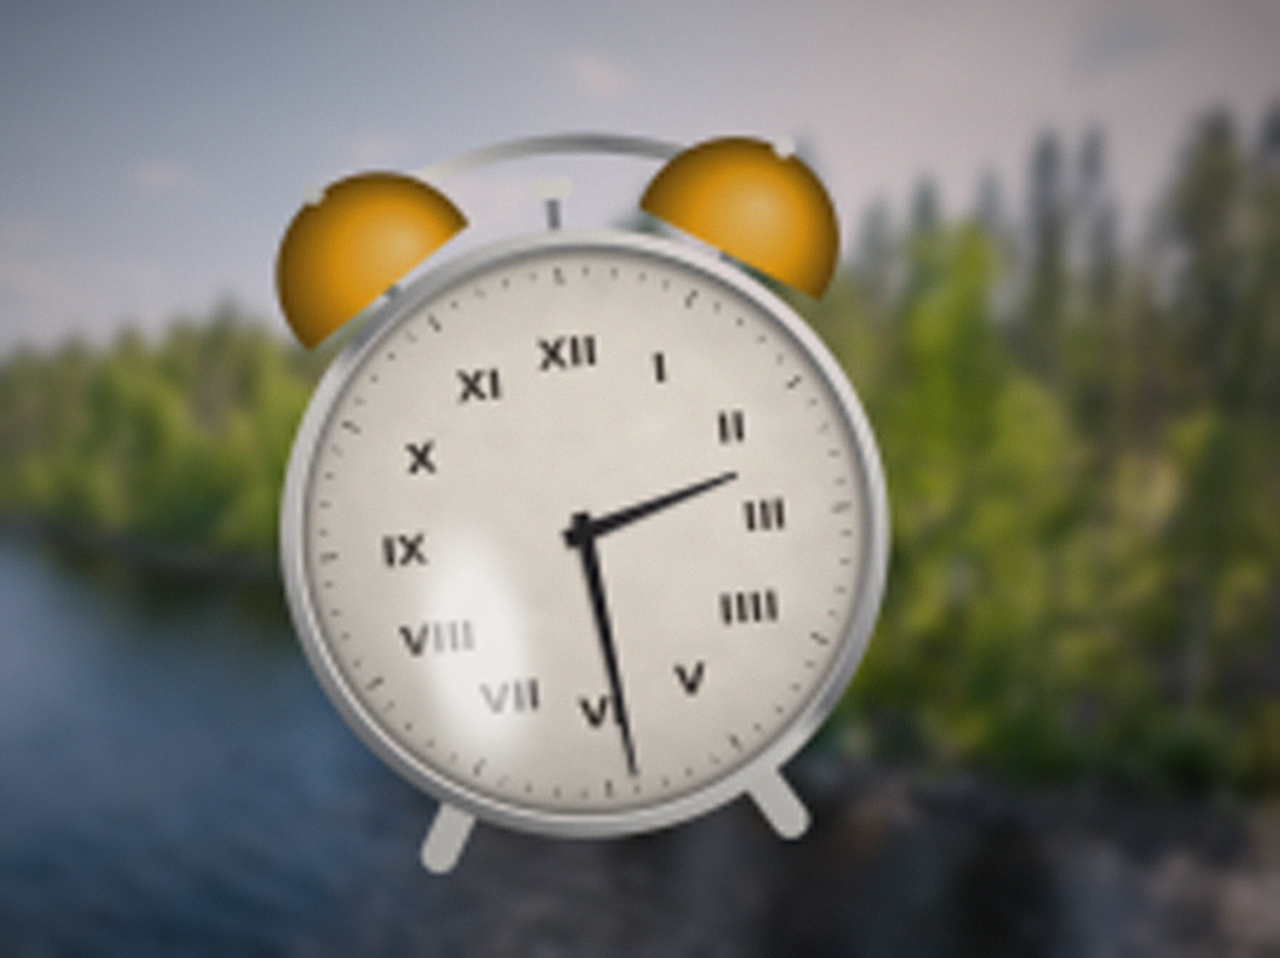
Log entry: 2:29
